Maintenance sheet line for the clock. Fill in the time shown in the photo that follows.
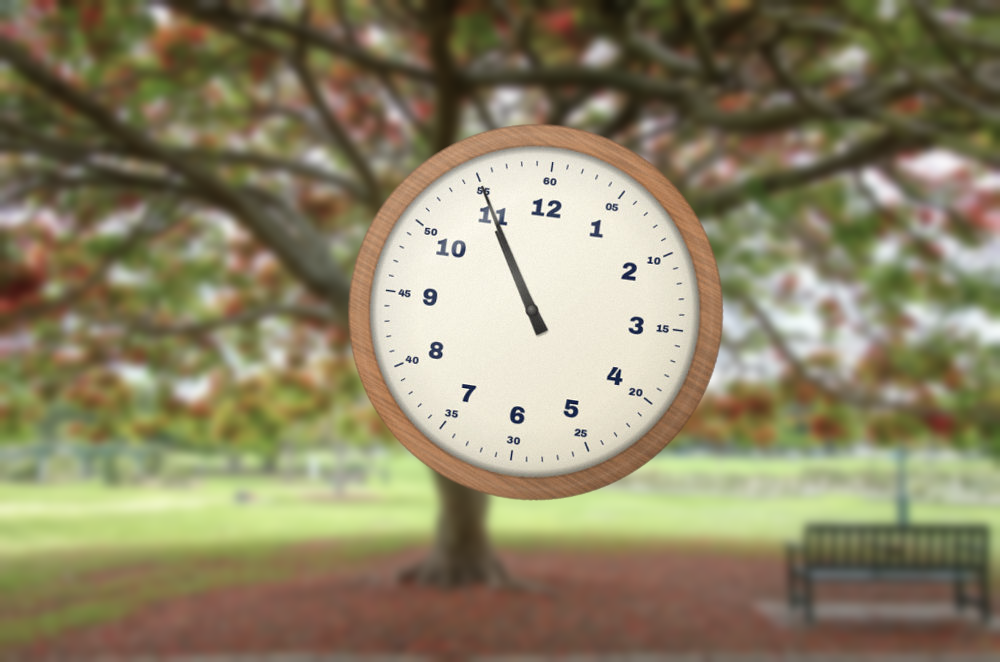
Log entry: 10:55
